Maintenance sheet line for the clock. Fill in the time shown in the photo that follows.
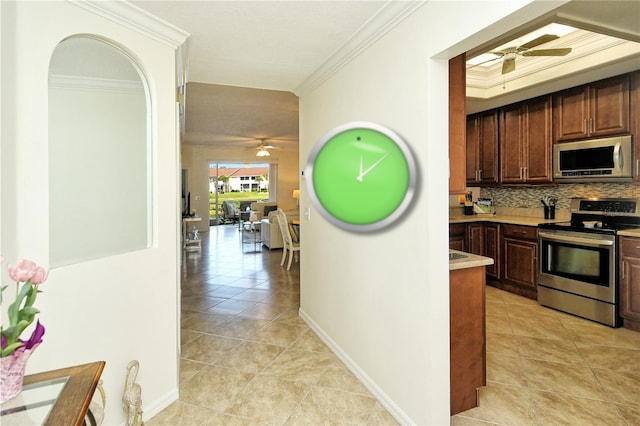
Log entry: 12:09
